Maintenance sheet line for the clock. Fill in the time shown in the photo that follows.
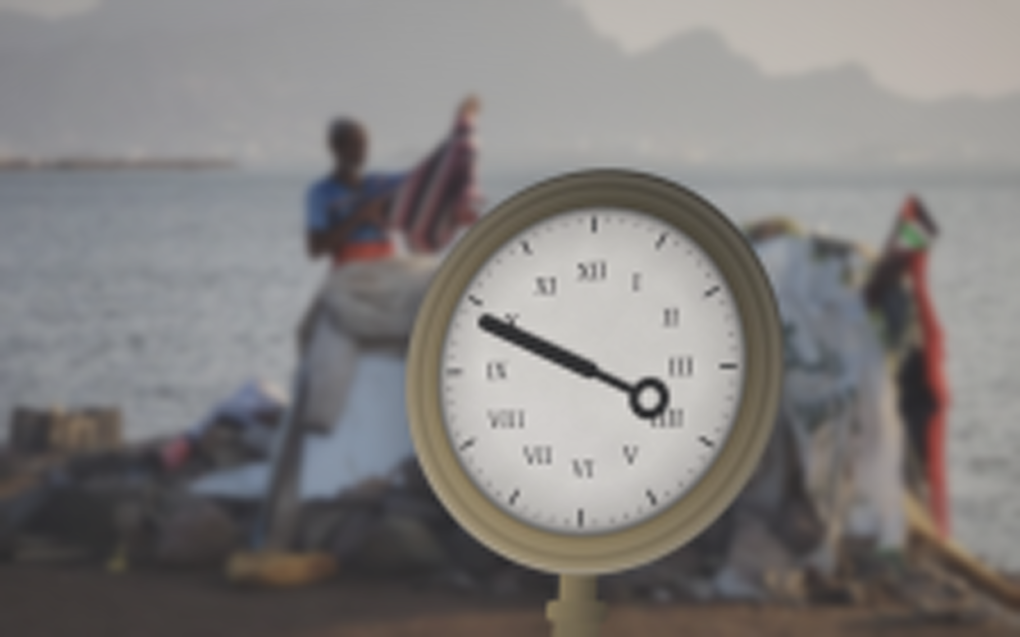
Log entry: 3:49
